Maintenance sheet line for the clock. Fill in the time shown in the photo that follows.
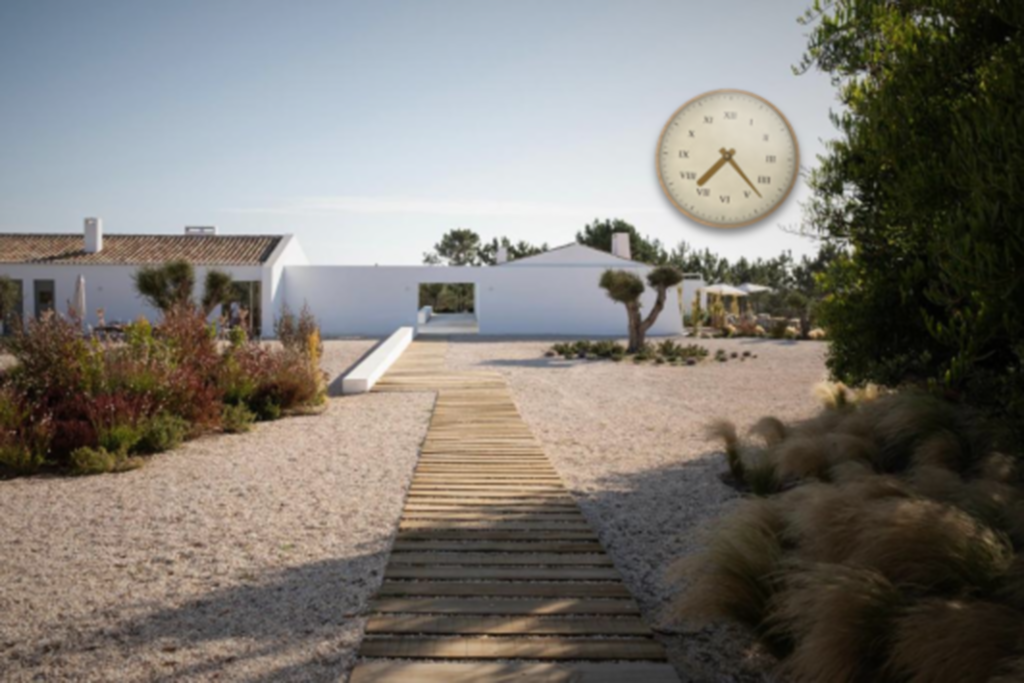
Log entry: 7:23
